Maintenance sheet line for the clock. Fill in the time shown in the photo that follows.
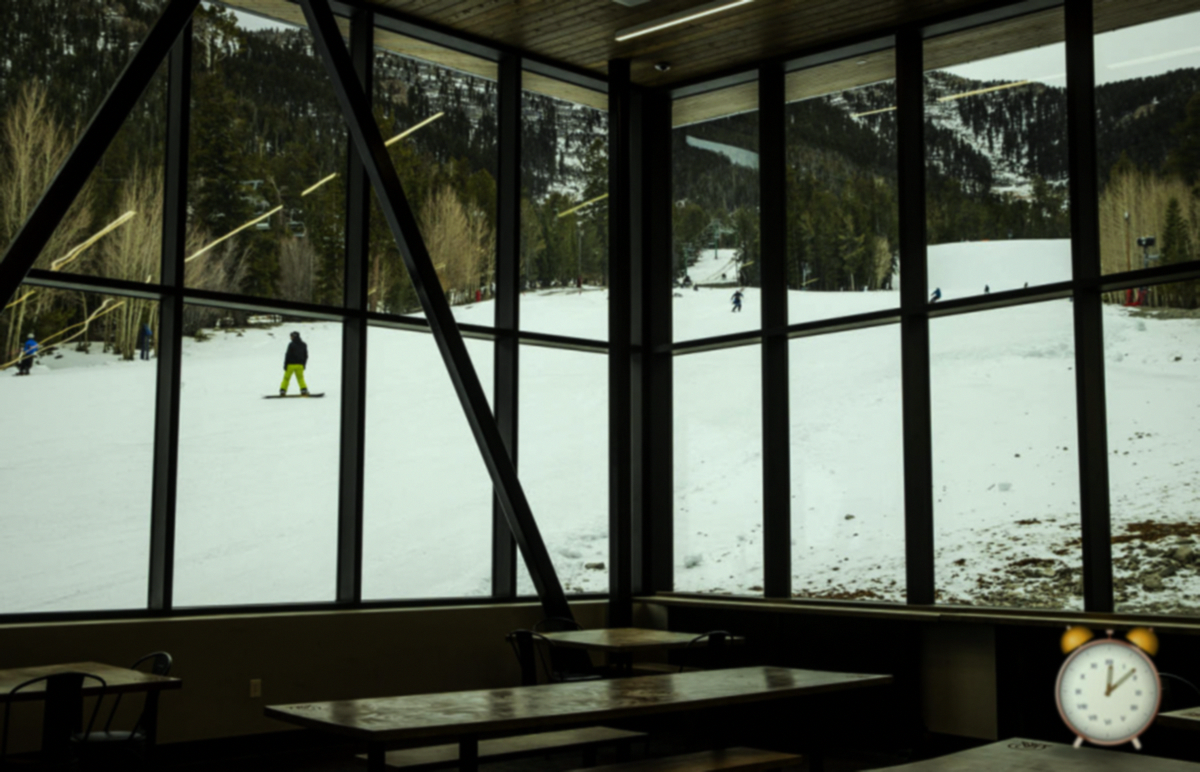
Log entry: 12:08
